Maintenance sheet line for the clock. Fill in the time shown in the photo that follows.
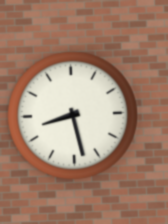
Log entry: 8:28
